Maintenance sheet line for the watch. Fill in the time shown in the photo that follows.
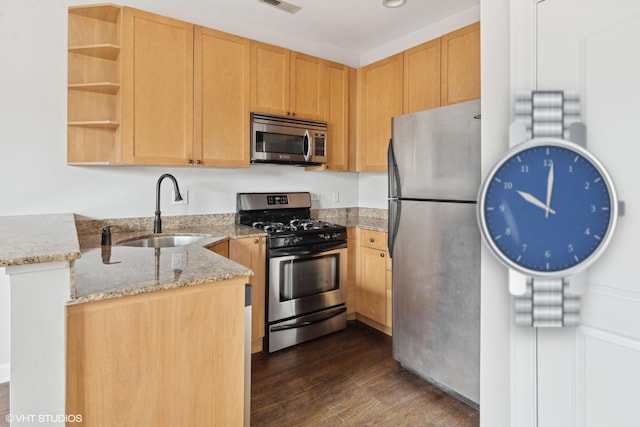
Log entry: 10:01
